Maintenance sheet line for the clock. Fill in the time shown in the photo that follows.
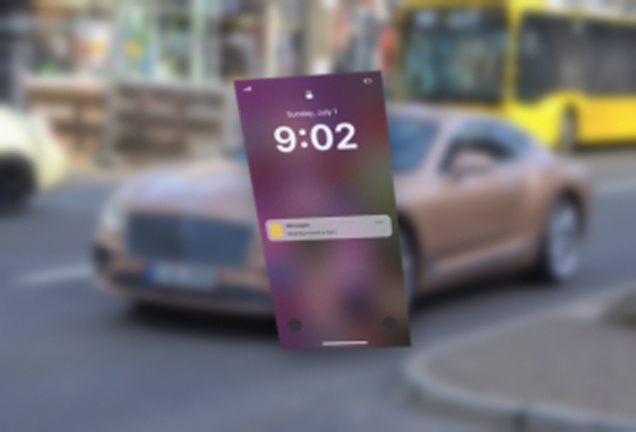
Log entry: 9:02
